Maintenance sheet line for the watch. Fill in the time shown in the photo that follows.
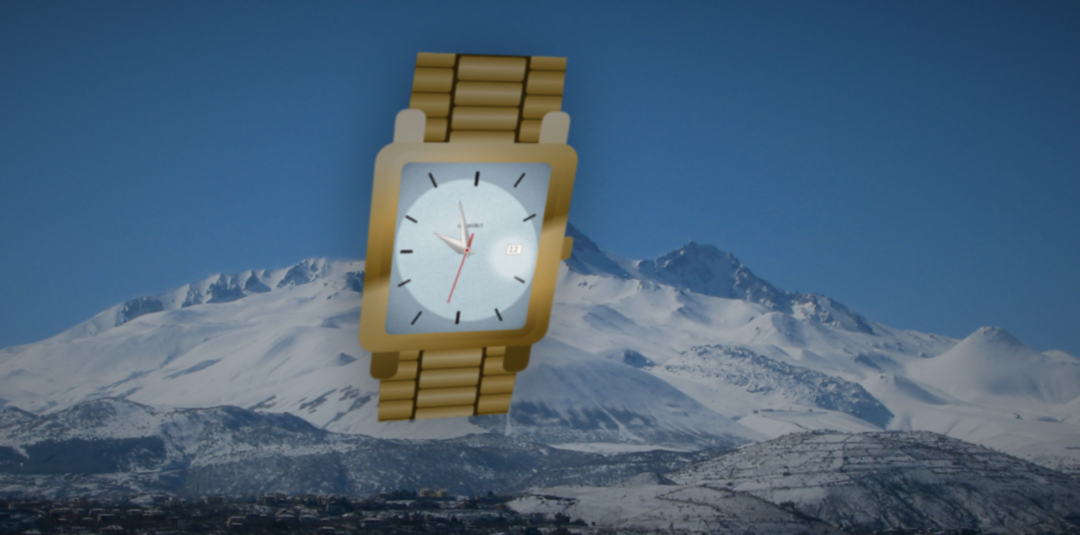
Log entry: 9:57:32
